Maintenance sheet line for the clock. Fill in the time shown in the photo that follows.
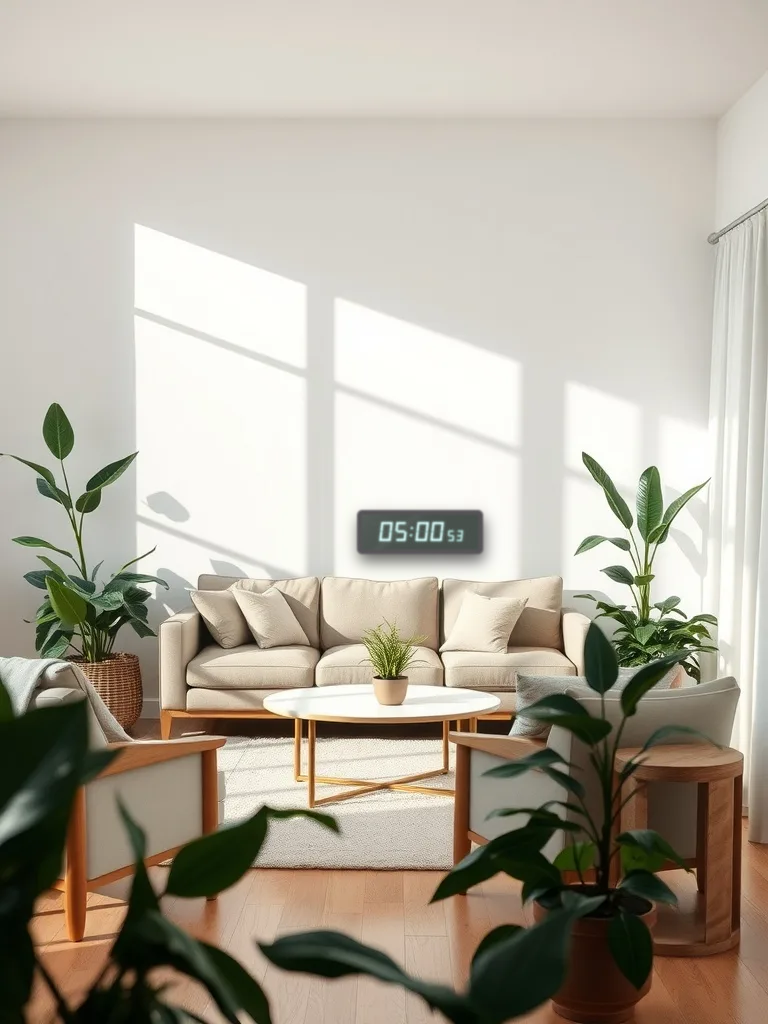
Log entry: 5:00:53
